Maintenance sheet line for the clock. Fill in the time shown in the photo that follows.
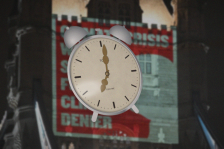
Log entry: 7:01
